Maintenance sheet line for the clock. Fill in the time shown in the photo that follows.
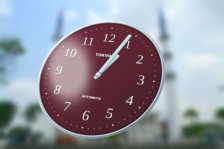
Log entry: 1:04
